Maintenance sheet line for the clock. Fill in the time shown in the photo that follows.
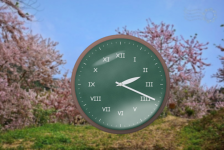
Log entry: 2:19
